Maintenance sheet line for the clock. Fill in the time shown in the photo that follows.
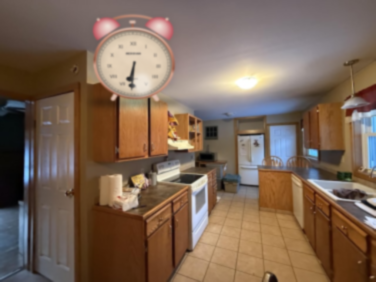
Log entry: 6:31
